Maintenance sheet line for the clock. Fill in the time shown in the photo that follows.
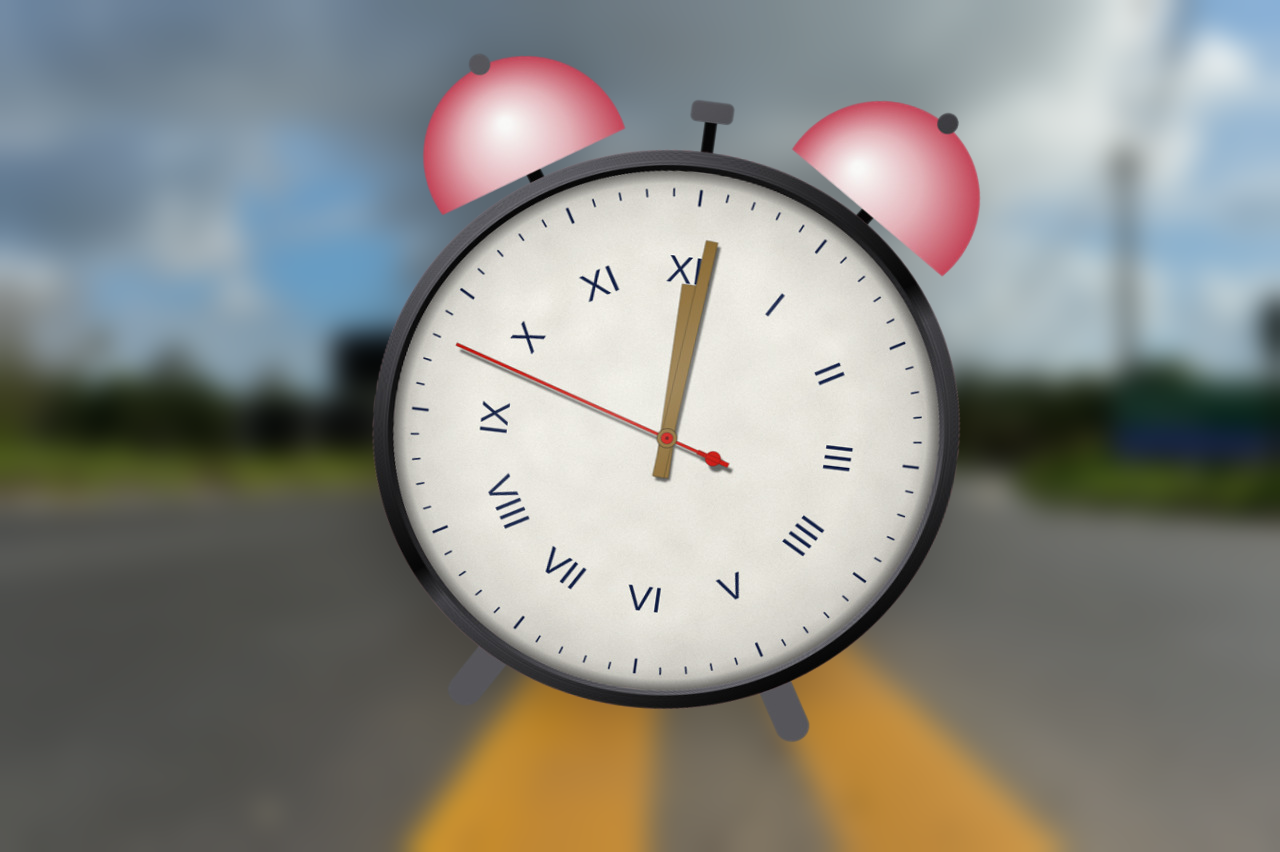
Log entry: 12:00:48
